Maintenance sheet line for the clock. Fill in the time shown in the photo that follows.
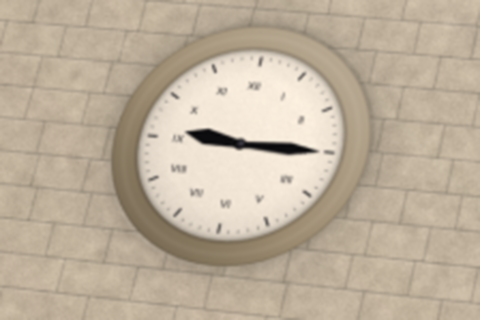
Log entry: 9:15
